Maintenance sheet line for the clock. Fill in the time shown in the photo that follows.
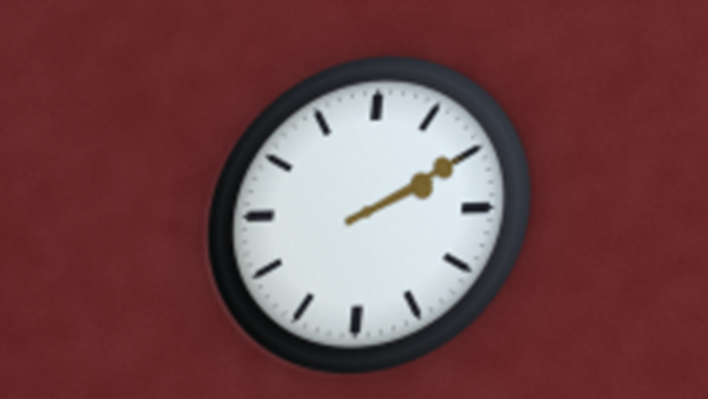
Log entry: 2:10
